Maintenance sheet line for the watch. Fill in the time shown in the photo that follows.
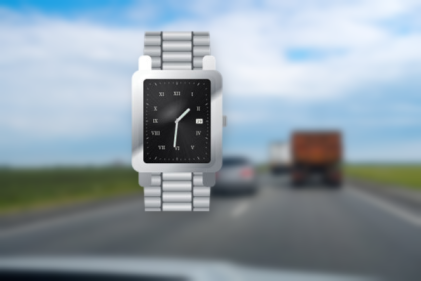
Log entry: 1:31
